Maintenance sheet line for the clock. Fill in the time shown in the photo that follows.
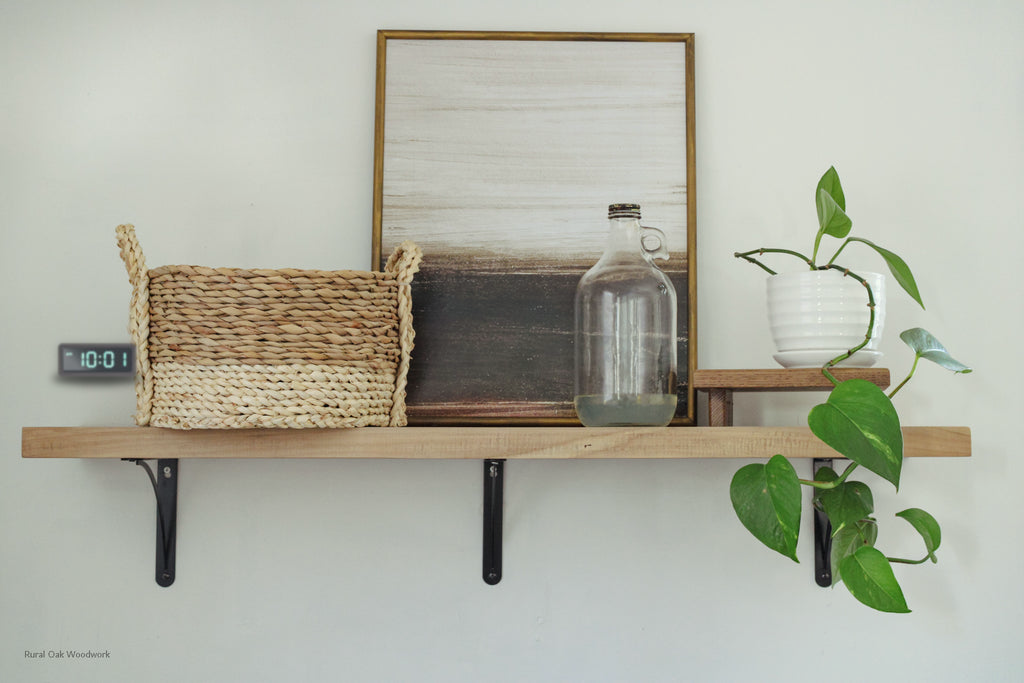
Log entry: 10:01
